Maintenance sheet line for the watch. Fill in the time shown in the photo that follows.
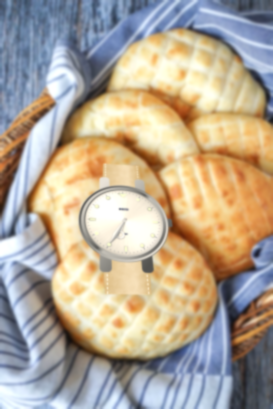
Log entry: 6:35
